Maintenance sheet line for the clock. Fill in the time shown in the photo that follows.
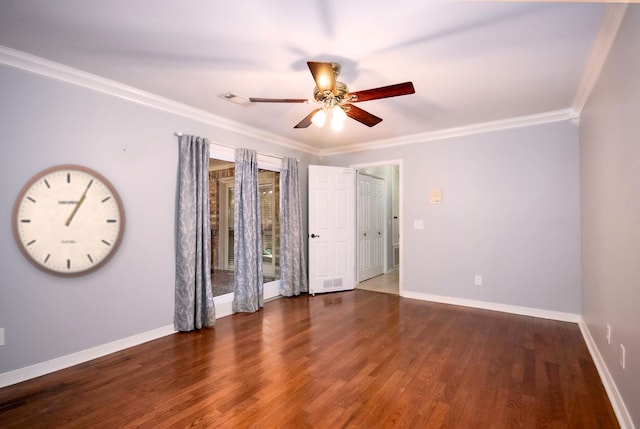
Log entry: 1:05
